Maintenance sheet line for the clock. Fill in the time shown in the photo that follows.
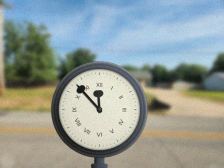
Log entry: 11:53
